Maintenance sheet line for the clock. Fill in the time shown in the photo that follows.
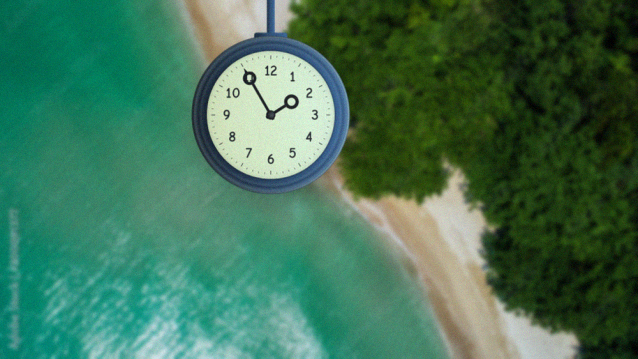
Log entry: 1:55
